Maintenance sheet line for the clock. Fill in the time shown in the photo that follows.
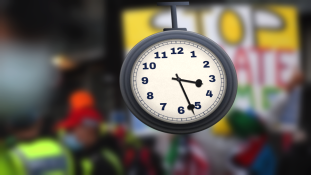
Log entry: 3:27
